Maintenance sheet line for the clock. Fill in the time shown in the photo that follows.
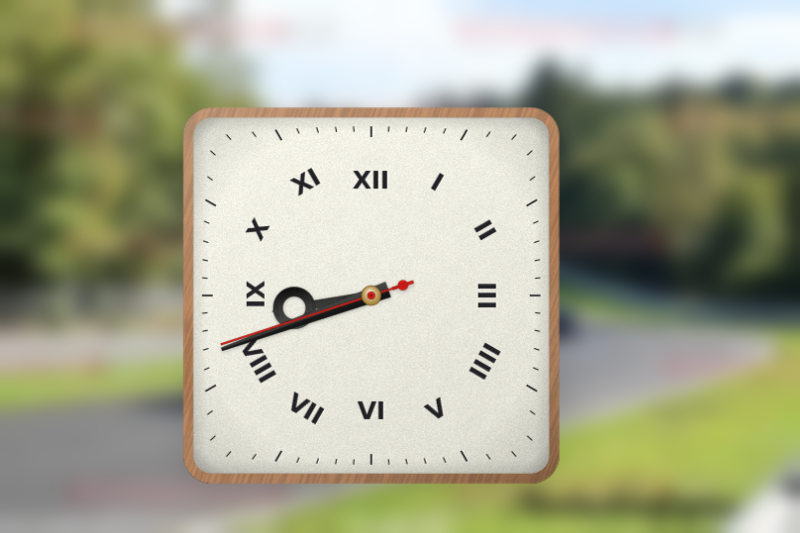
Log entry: 8:41:42
